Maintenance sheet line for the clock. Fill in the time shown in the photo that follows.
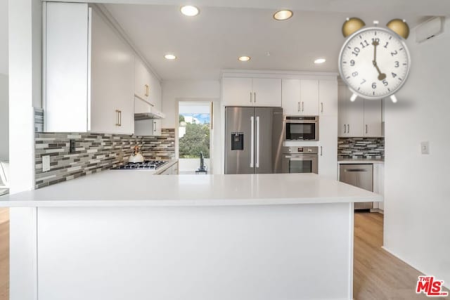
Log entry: 5:00
